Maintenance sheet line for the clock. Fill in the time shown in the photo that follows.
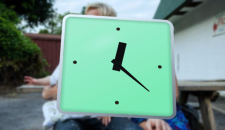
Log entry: 12:22
